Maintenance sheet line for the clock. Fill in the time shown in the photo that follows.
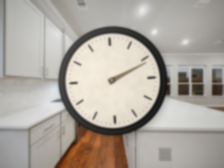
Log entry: 2:11
